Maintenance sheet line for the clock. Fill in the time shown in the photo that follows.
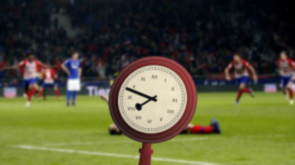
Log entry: 7:48
